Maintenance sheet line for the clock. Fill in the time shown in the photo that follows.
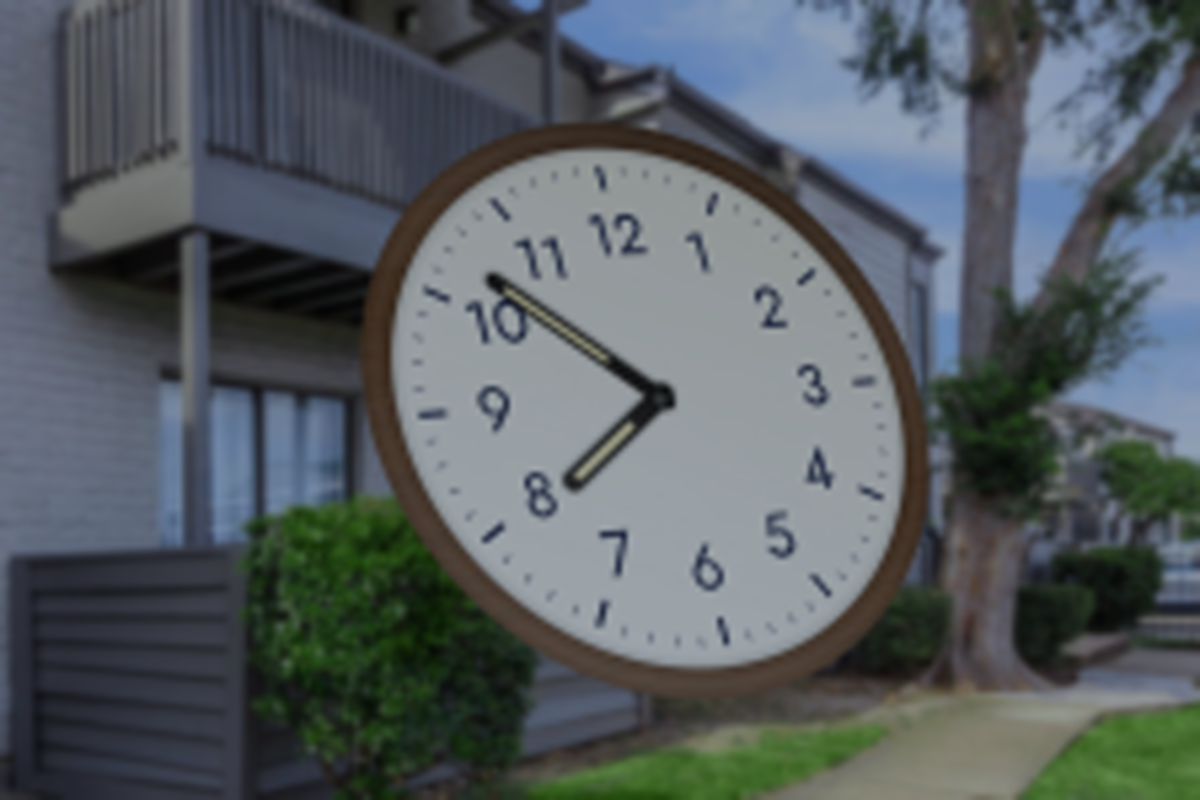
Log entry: 7:52
